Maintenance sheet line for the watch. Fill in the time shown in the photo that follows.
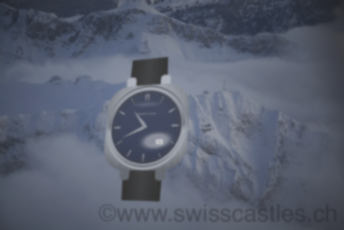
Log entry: 10:41
